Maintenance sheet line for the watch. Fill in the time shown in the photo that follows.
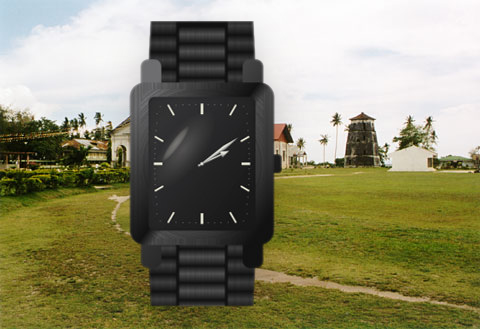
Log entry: 2:09
